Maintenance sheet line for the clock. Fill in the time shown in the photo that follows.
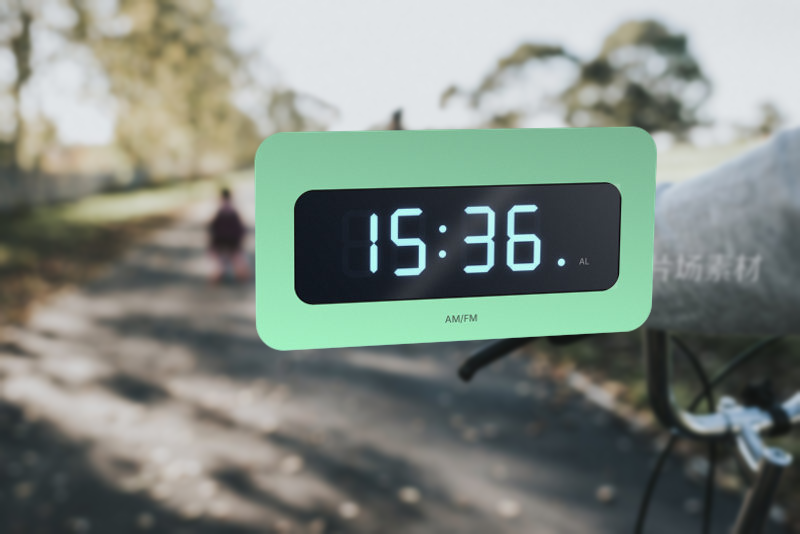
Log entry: 15:36
